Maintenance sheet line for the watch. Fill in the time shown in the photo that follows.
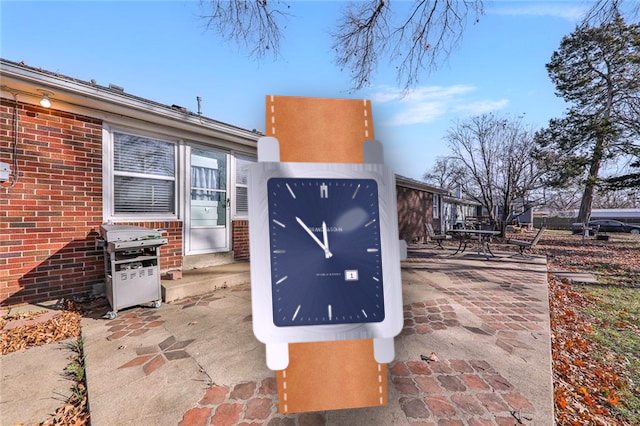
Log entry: 11:53
